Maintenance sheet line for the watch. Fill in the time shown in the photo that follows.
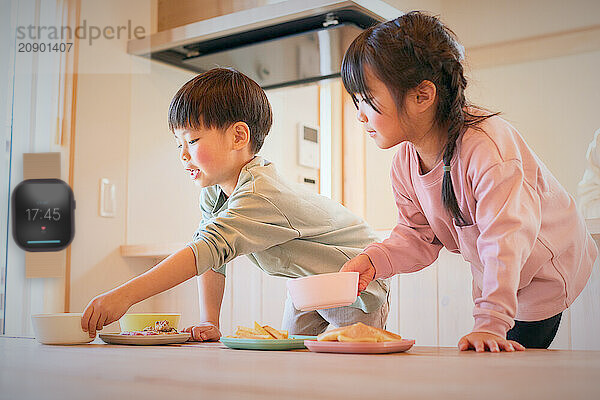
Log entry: 17:45
